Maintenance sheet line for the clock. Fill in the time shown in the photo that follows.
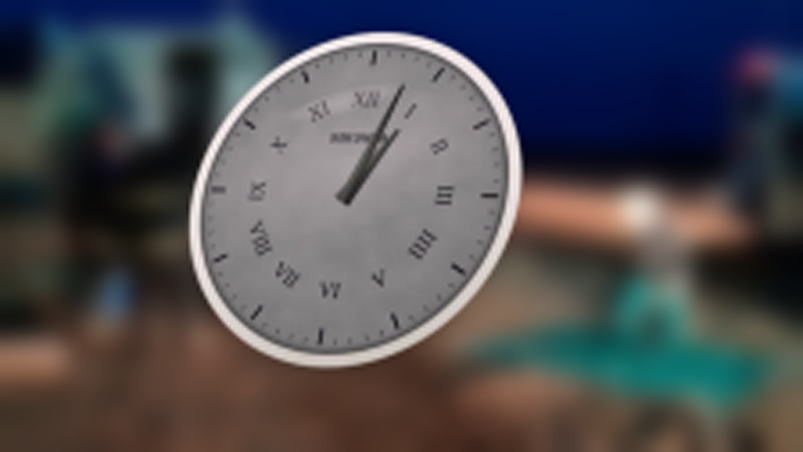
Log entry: 1:03
